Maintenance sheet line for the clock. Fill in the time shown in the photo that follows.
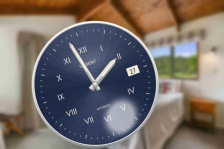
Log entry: 1:58
